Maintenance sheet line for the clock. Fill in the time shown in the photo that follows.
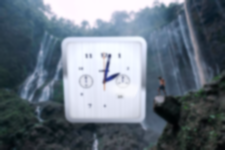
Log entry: 2:02
